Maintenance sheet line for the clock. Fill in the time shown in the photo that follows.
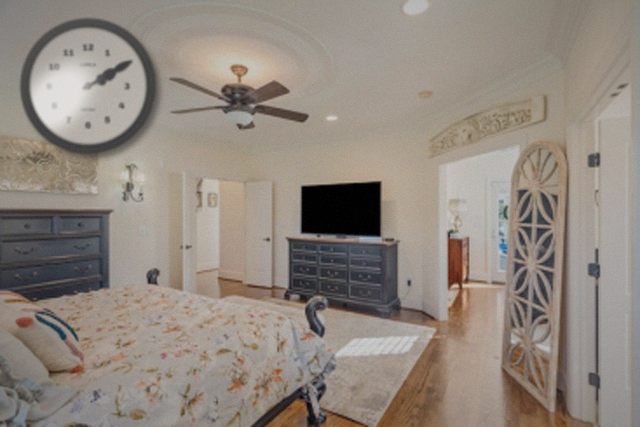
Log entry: 2:10
